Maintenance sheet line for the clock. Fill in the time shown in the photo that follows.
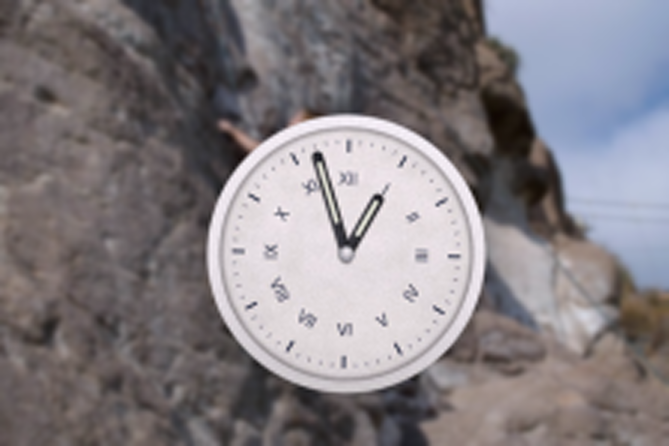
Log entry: 12:57
